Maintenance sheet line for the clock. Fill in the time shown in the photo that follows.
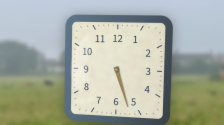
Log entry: 5:27
